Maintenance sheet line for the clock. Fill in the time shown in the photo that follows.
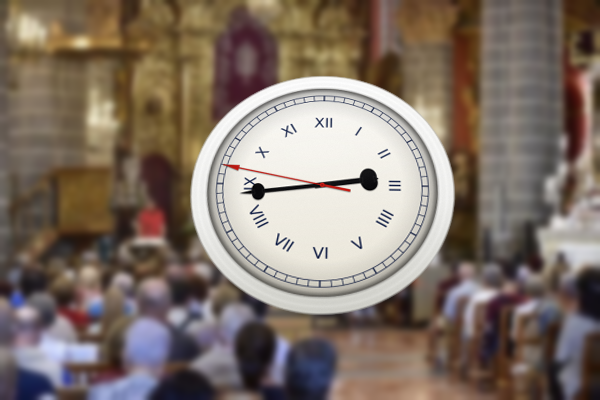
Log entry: 2:43:47
